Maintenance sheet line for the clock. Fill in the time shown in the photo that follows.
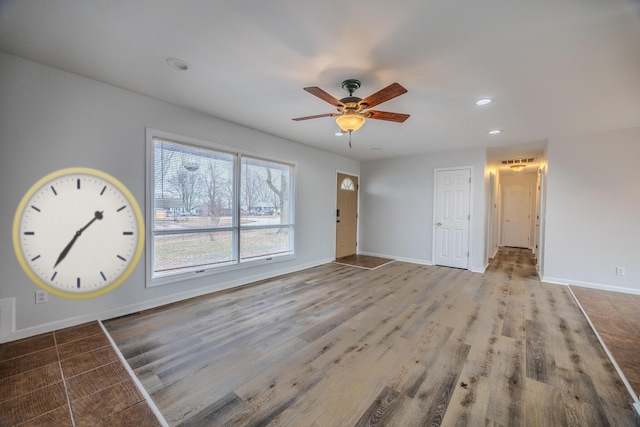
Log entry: 1:36
